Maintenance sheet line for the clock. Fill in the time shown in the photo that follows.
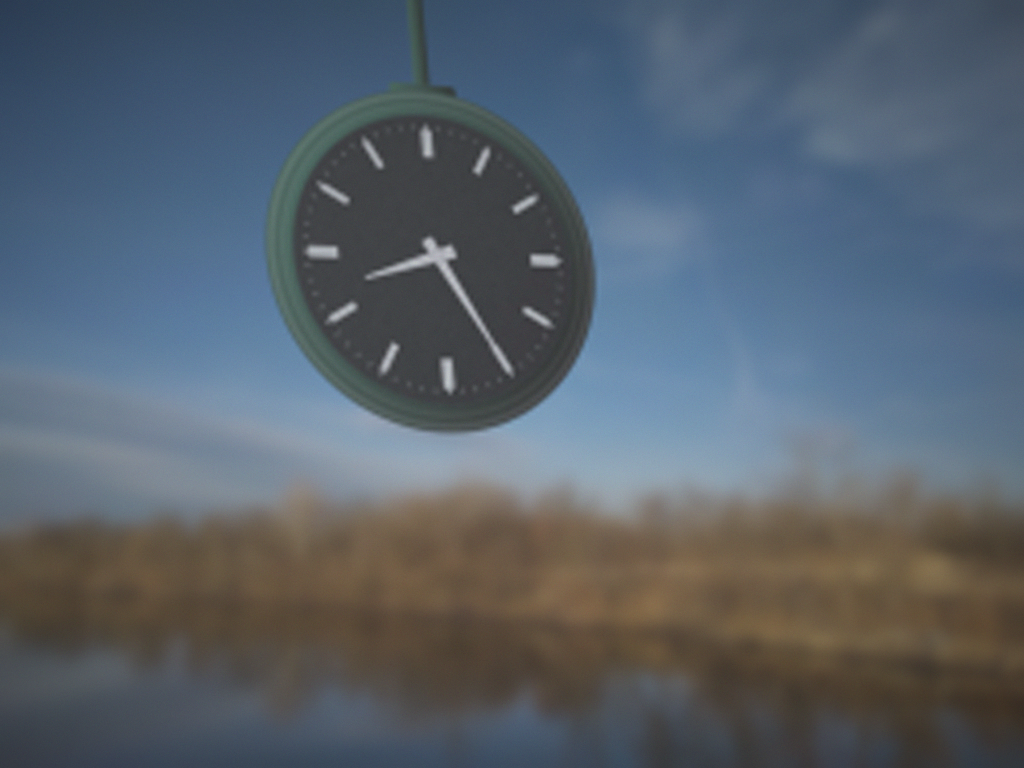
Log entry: 8:25
